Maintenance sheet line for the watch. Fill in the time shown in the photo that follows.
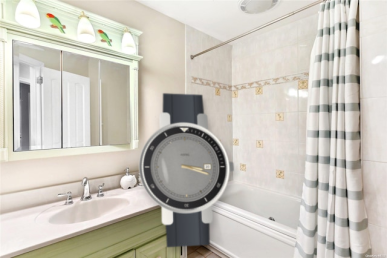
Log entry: 3:18
